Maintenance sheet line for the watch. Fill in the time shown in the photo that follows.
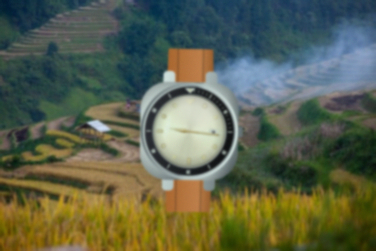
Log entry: 9:16
